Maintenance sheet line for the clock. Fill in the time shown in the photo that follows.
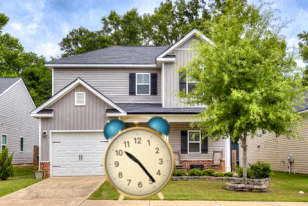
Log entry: 10:24
